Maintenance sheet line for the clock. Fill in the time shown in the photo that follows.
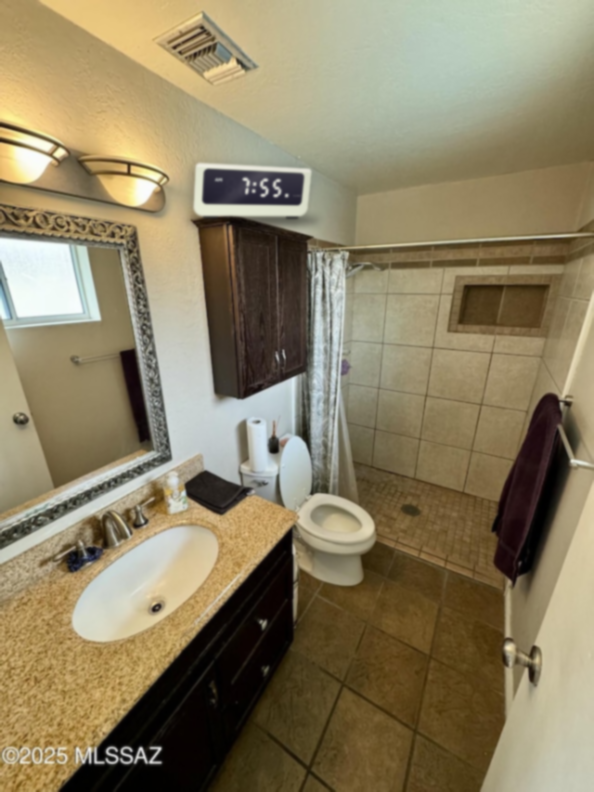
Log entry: 7:55
